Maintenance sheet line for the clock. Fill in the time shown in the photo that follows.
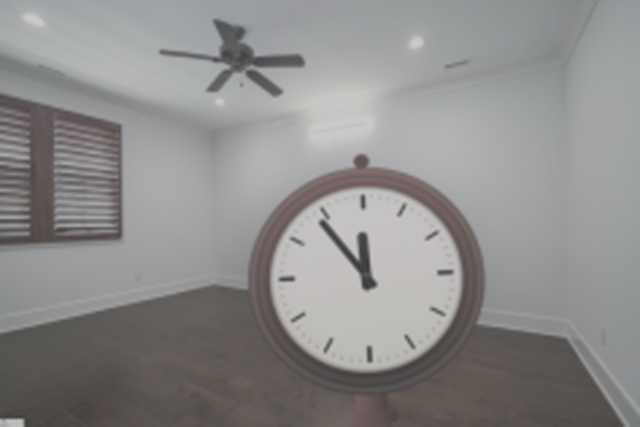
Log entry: 11:54
